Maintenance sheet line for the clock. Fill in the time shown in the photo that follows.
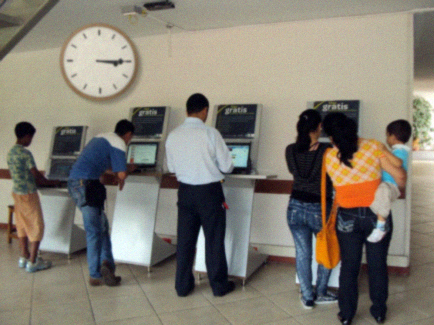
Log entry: 3:15
